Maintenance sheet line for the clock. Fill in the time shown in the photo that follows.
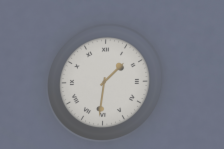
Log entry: 1:31
